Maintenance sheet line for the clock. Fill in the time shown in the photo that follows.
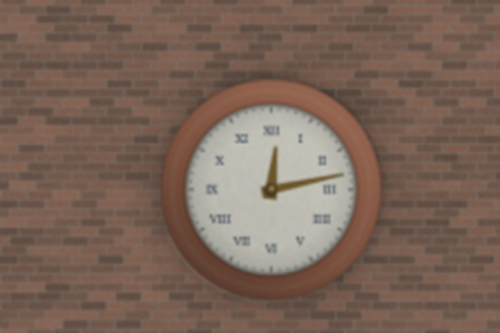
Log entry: 12:13
